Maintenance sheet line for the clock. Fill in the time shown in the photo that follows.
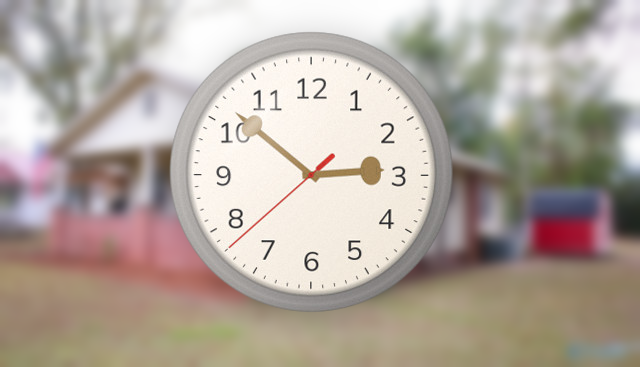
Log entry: 2:51:38
